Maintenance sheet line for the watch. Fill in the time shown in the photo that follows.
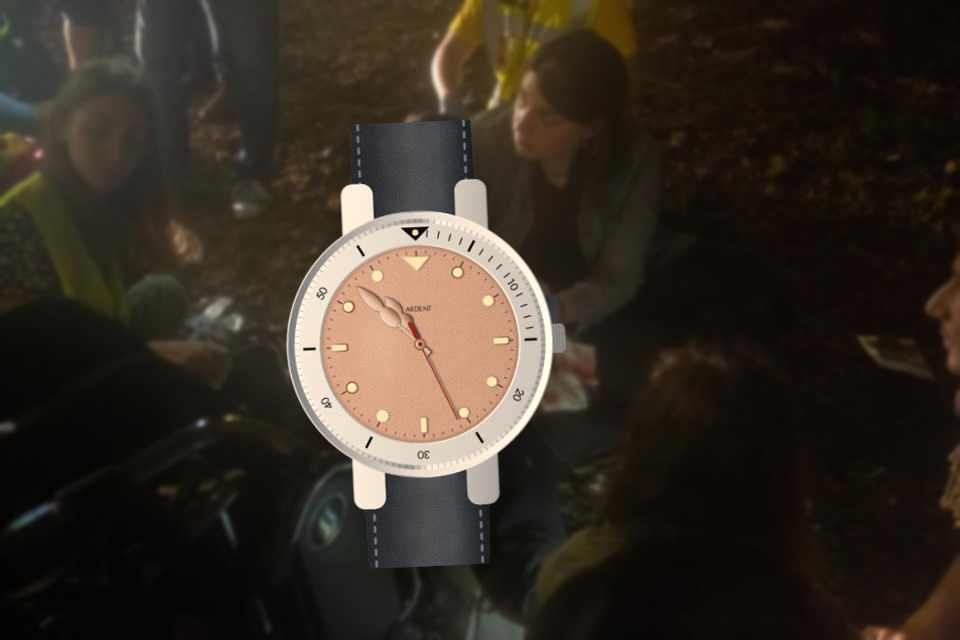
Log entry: 10:52:26
